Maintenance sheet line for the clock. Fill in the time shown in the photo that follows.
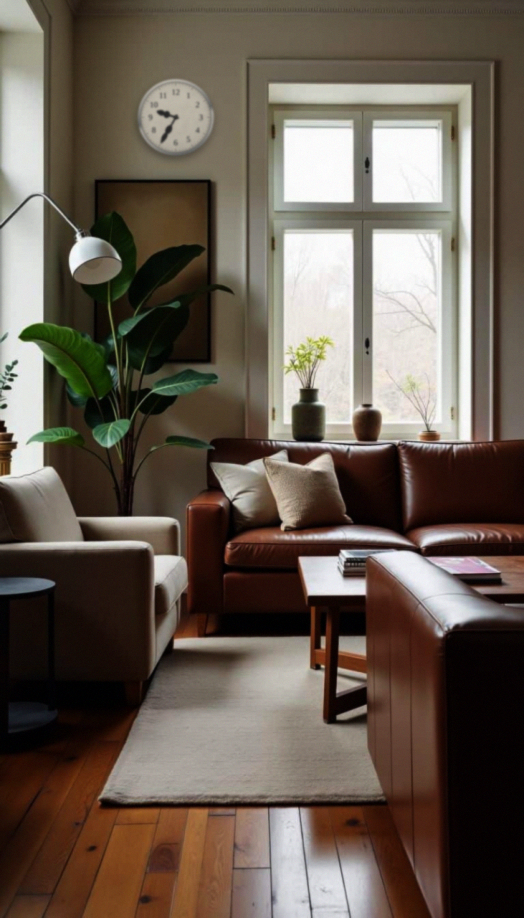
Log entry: 9:35
